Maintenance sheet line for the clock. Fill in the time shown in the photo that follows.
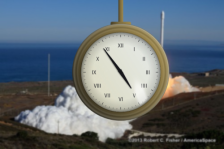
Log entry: 4:54
